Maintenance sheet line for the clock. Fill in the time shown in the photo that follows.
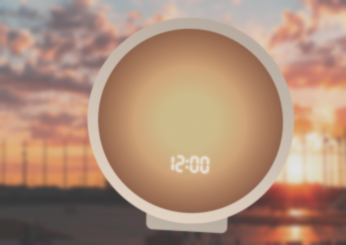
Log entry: 12:00
